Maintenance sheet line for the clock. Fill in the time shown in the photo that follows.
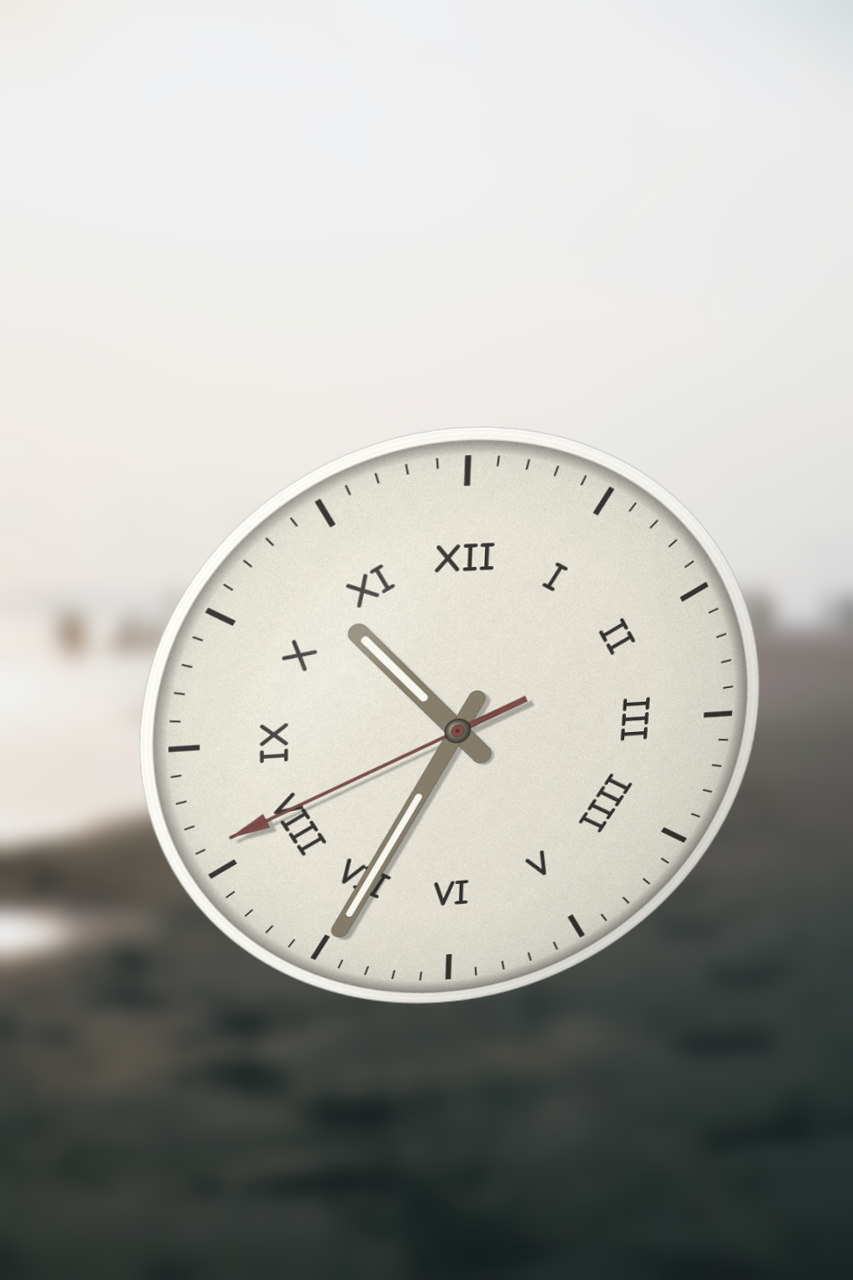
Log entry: 10:34:41
